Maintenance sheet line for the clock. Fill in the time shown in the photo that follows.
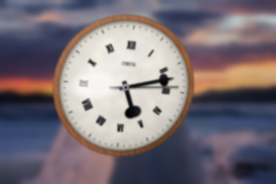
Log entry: 5:12:14
